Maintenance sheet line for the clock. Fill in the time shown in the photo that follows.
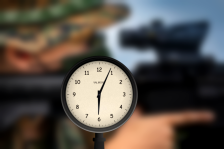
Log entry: 6:04
